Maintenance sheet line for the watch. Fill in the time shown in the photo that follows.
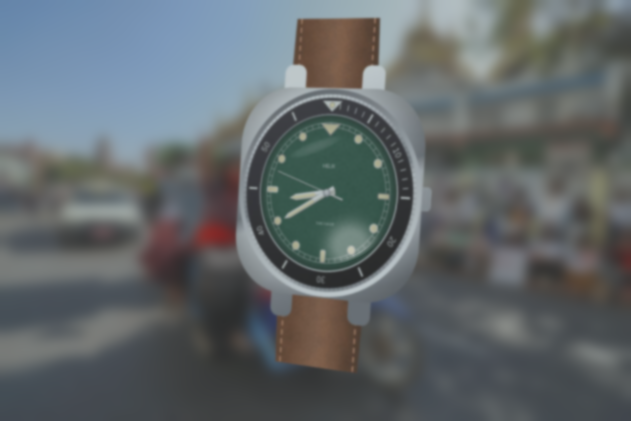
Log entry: 8:39:48
